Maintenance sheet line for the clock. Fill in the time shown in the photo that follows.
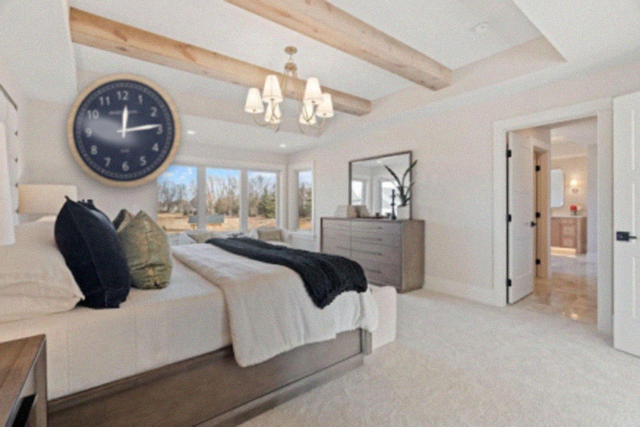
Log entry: 12:14
